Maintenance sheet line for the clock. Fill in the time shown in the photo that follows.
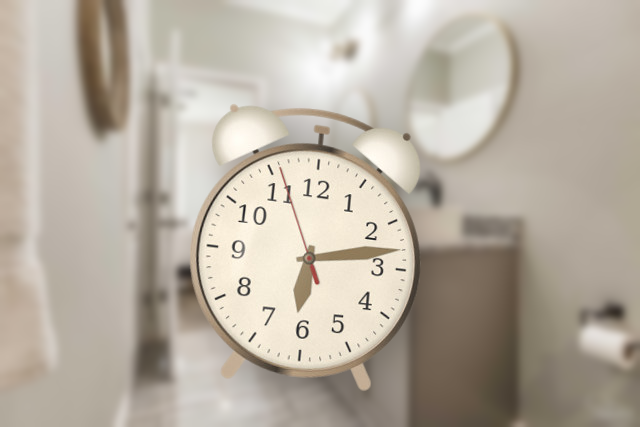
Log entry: 6:12:56
